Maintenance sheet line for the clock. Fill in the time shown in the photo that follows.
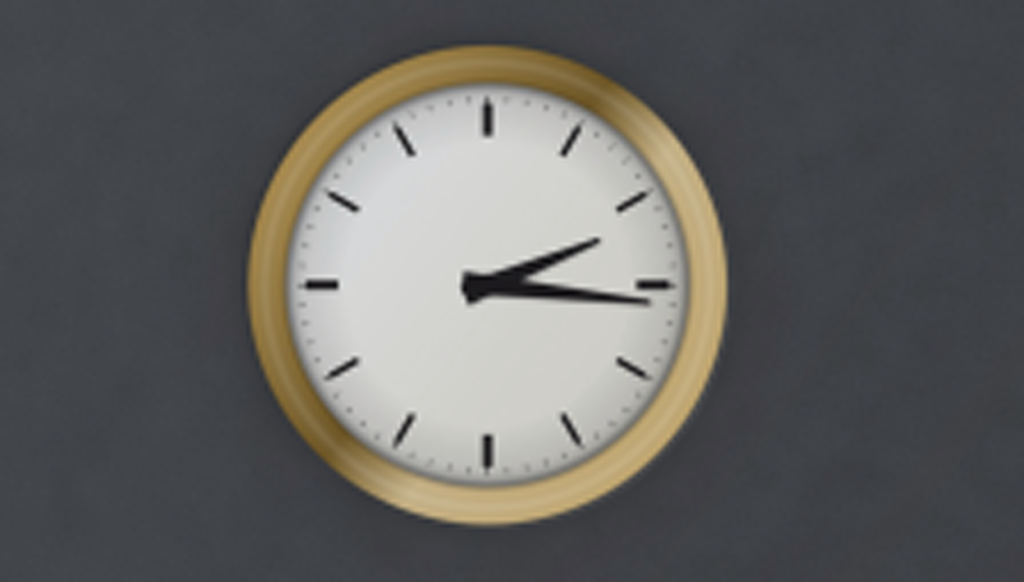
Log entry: 2:16
